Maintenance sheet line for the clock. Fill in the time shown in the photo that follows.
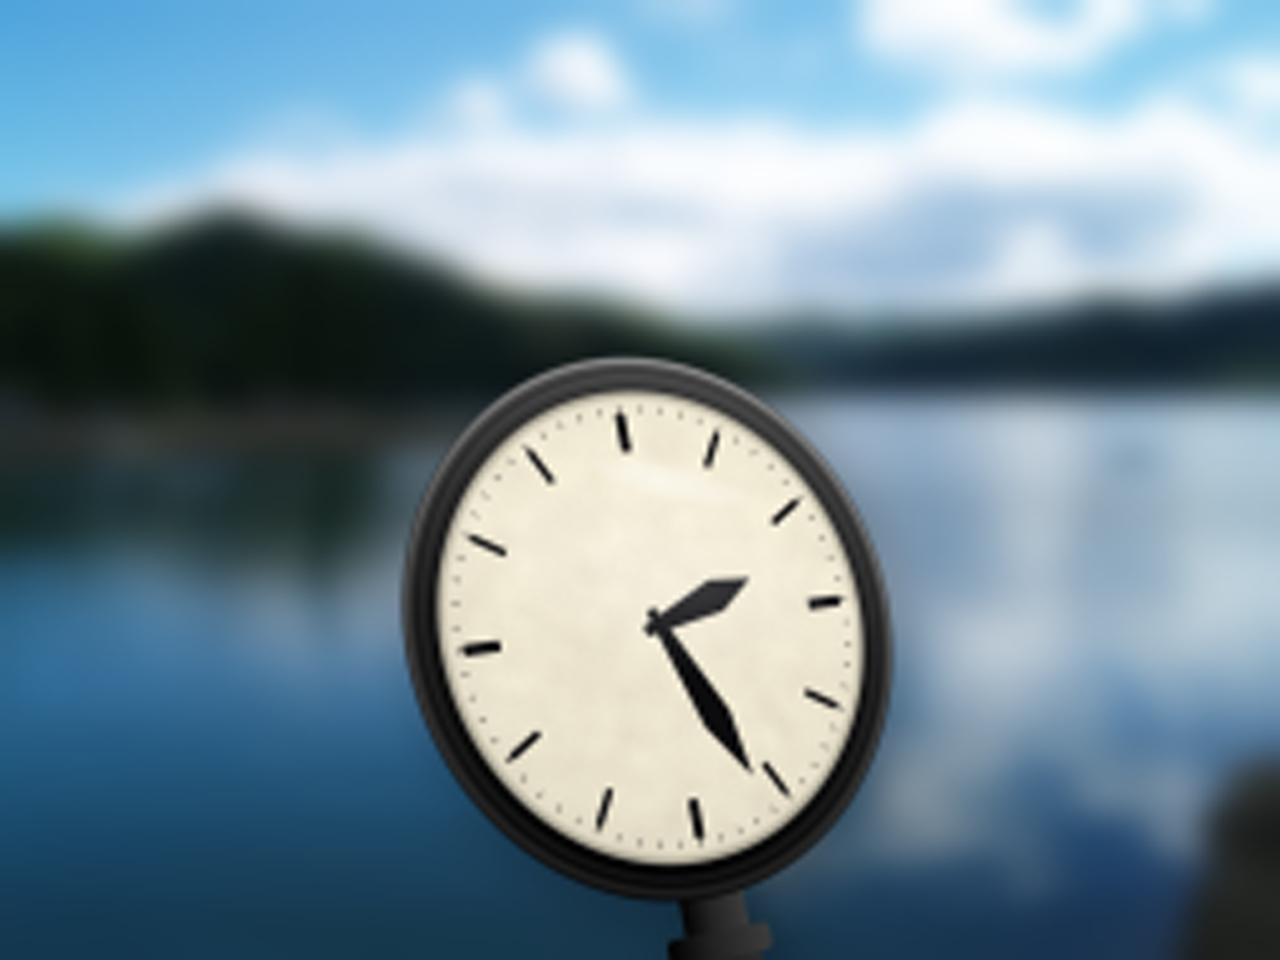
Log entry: 2:26
